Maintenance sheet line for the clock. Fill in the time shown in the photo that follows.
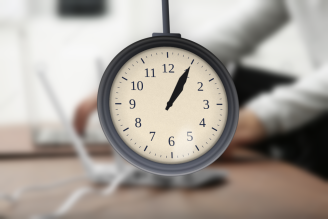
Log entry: 1:05
